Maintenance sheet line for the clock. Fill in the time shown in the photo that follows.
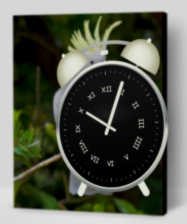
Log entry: 10:04
